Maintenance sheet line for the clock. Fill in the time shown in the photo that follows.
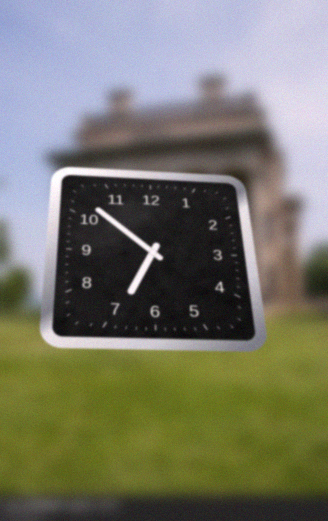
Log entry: 6:52
